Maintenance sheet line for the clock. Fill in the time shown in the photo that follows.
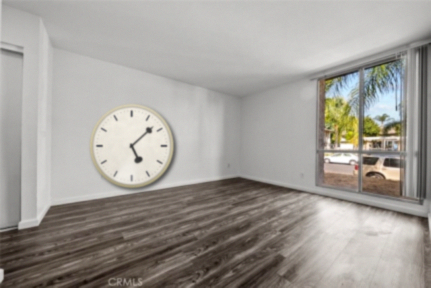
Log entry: 5:08
